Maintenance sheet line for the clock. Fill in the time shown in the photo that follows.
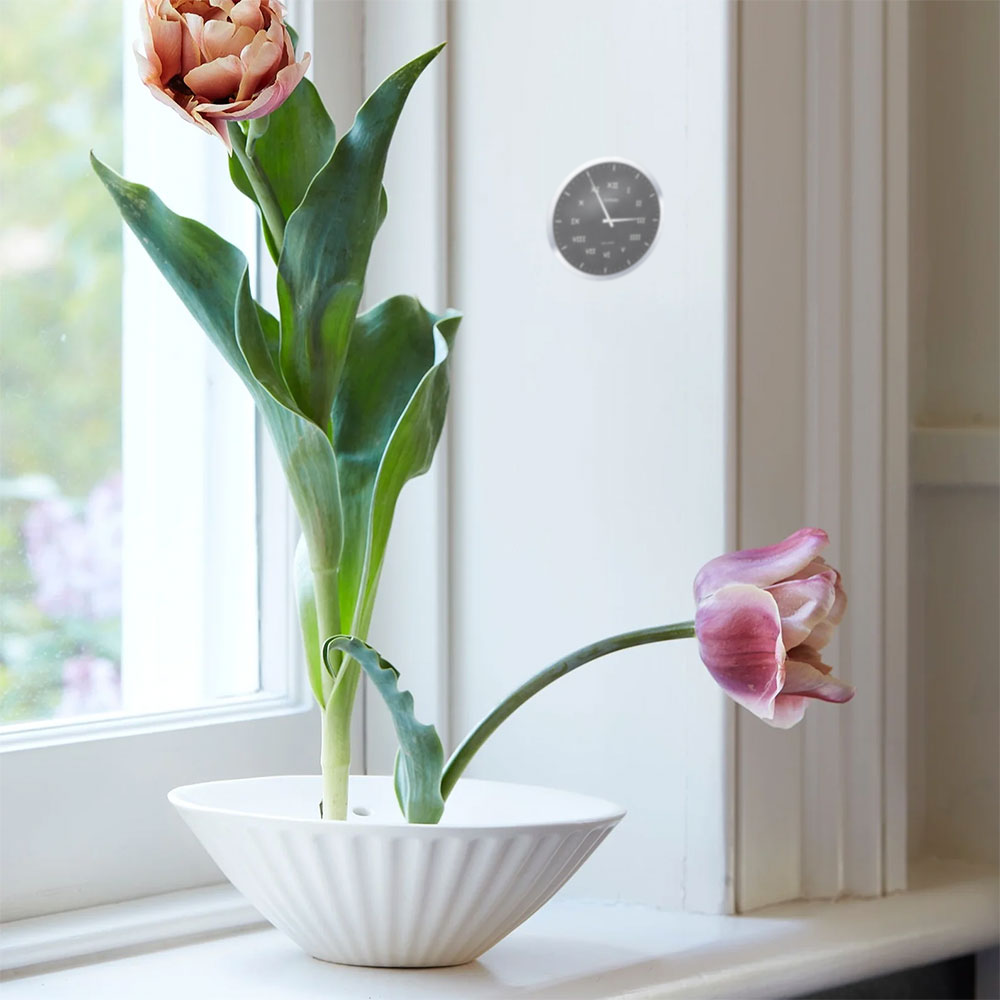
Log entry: 2:55
